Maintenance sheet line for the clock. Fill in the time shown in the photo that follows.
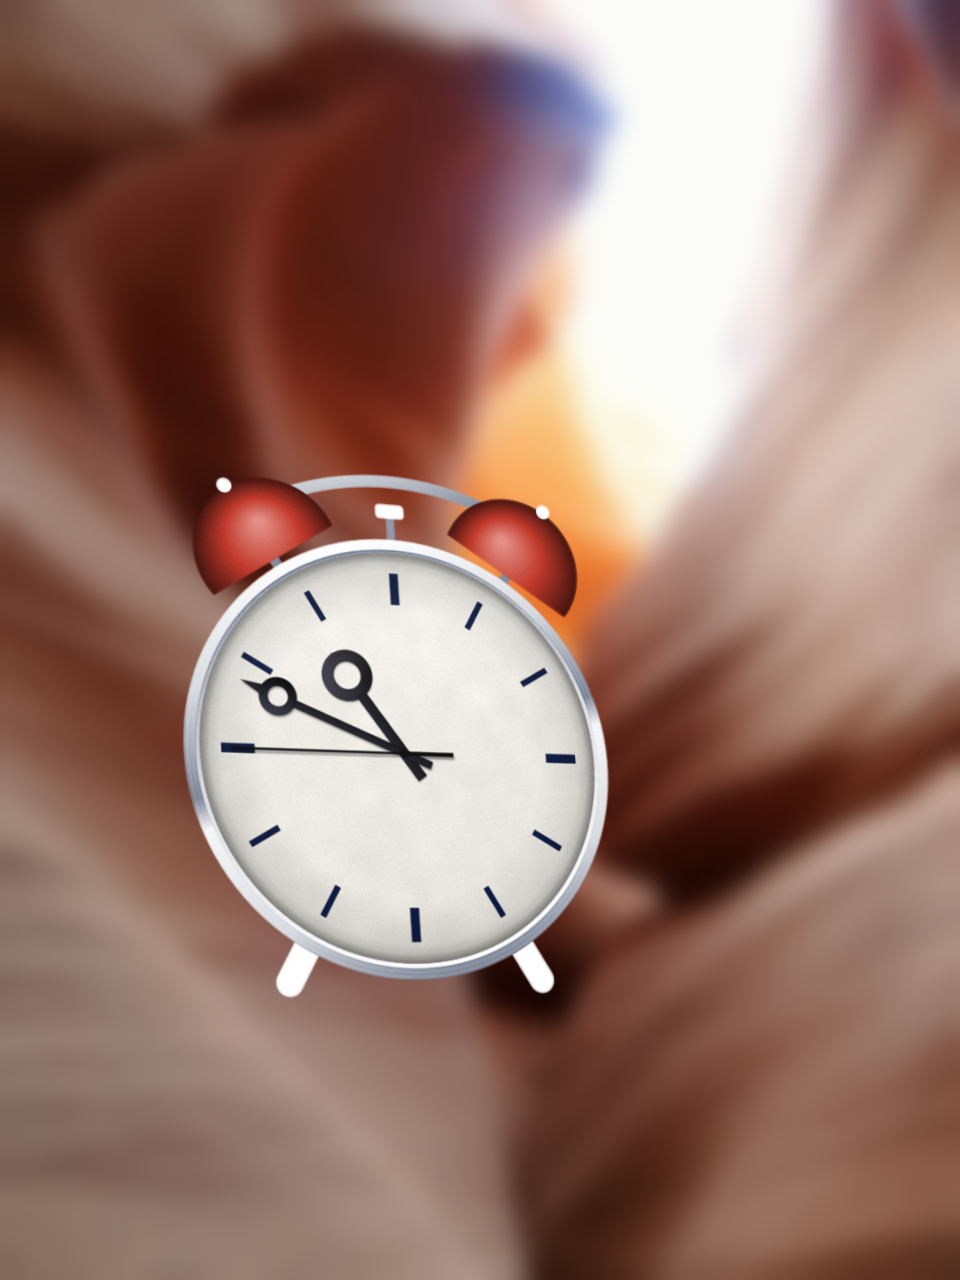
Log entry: 10:48:45
